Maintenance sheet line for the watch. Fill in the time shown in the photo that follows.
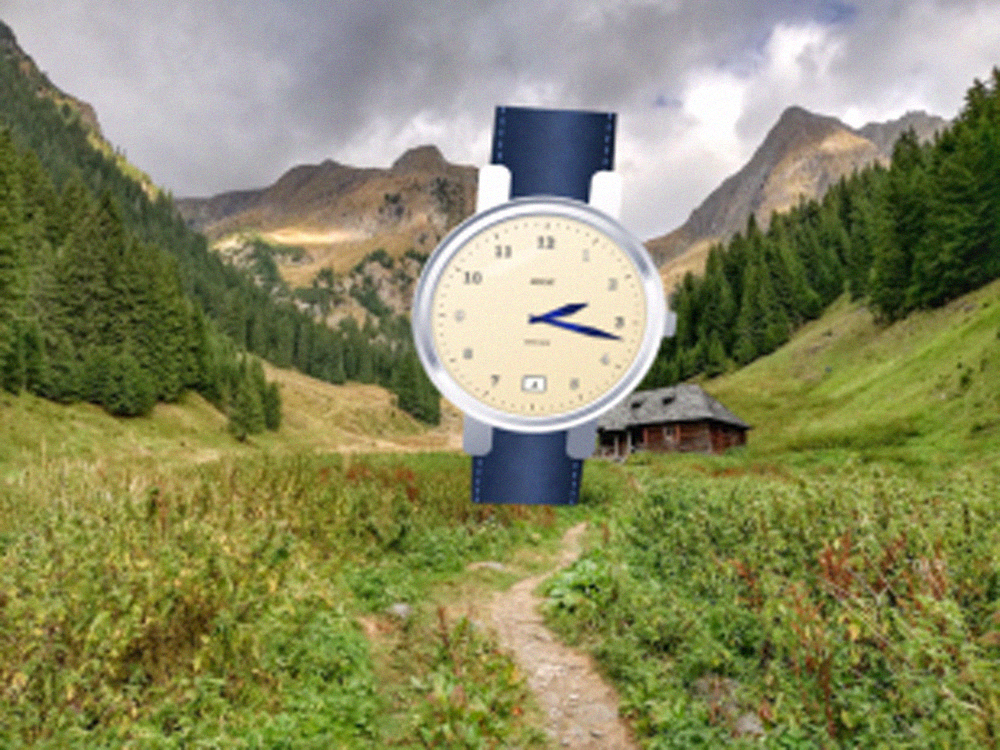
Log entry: 2:17
